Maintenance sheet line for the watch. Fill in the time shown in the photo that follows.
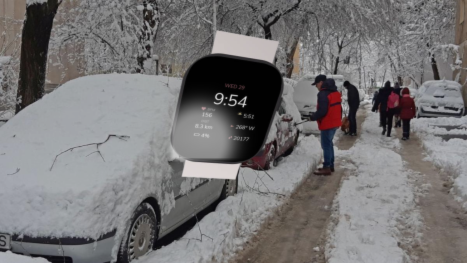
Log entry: 9:54
